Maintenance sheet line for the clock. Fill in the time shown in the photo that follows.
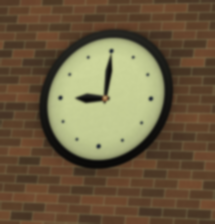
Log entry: 9:00
